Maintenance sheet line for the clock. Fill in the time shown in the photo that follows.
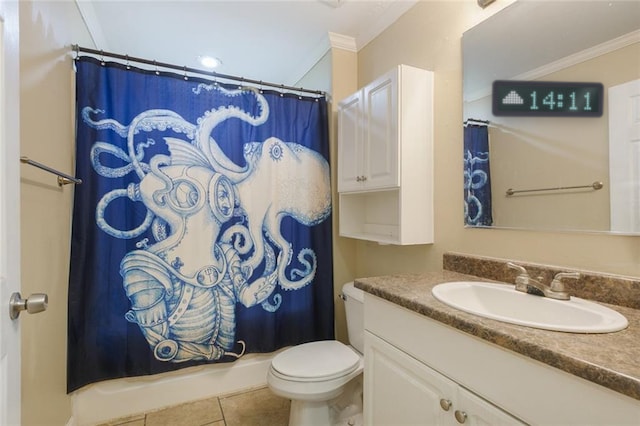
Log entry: 14:11
